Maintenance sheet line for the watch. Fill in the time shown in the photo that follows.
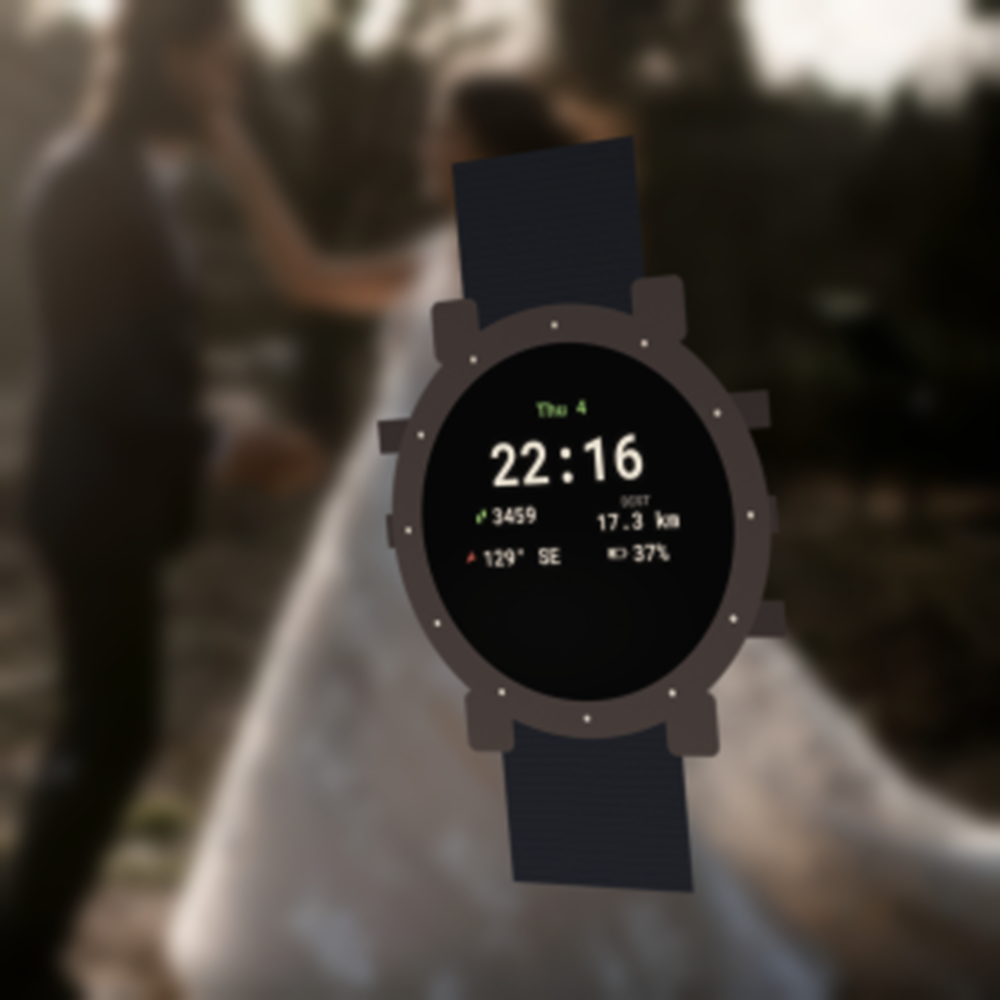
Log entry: 22:16
